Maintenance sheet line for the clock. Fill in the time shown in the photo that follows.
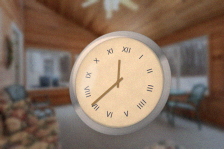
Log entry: 11:36
